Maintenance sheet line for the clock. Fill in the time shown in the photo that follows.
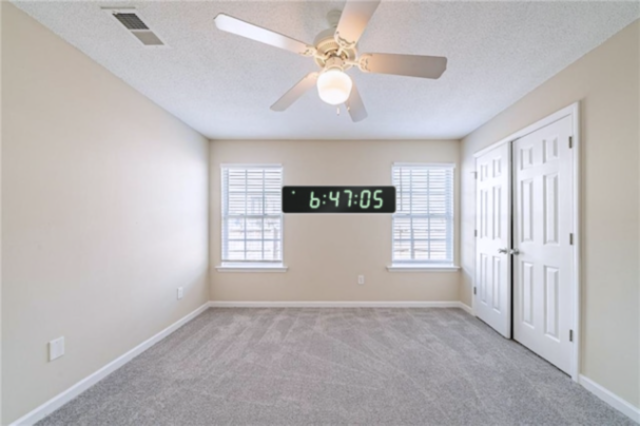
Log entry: 6:47:05
